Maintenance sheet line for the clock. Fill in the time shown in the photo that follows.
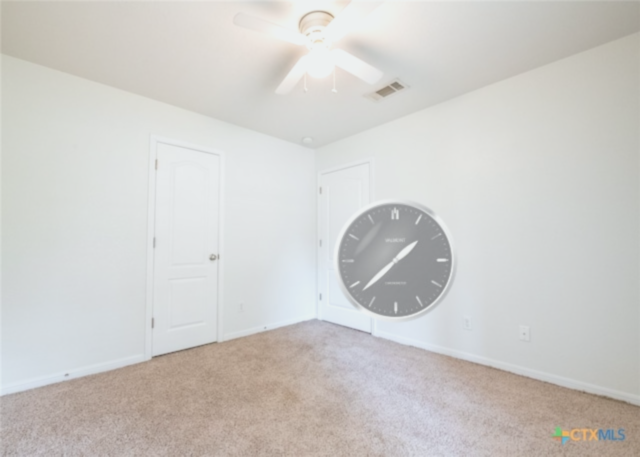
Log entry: 1:38
